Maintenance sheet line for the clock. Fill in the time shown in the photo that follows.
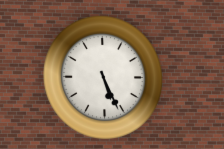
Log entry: 5:26
